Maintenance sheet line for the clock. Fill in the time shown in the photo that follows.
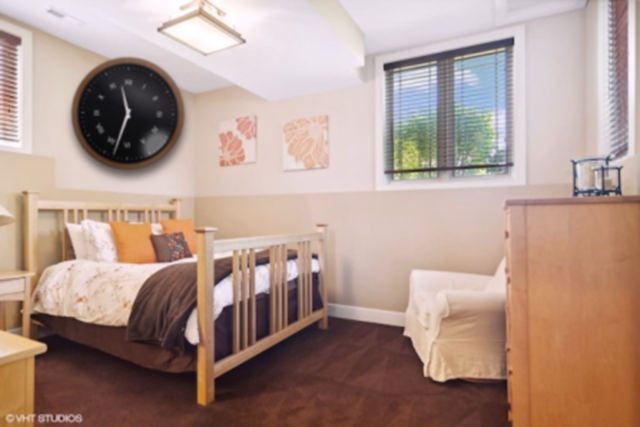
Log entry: 11:33
